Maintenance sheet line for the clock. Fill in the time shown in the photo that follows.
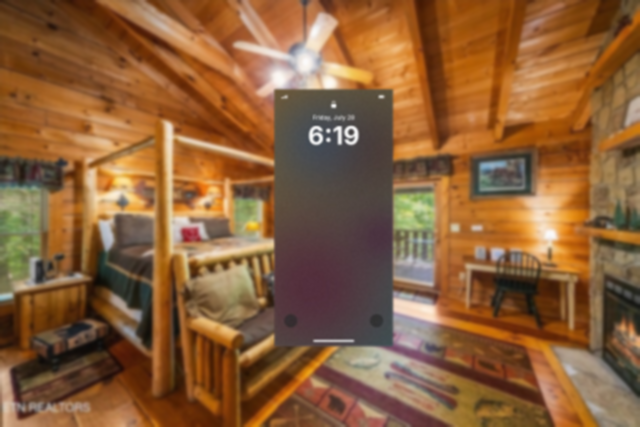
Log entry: 6:19
